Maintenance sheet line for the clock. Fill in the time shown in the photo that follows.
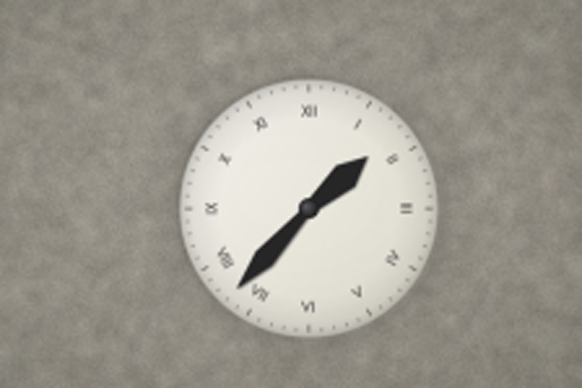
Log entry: 1:37
